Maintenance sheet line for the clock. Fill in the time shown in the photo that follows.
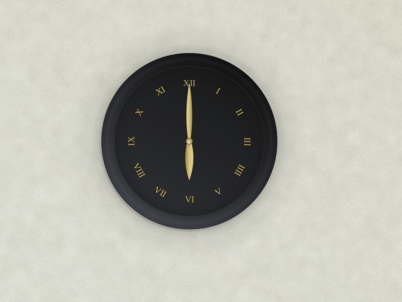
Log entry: 6:00
